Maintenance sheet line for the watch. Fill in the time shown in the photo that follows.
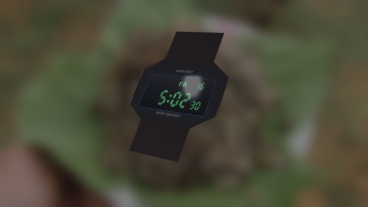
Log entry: 5:02:30
